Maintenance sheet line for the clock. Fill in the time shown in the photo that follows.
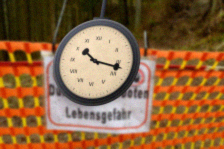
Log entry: 10:17
